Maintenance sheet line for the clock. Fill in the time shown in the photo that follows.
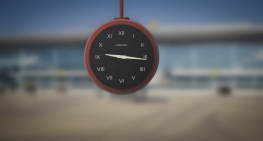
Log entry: 9:16
